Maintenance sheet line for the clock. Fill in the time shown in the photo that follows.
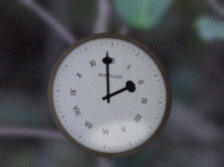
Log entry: 1:59
